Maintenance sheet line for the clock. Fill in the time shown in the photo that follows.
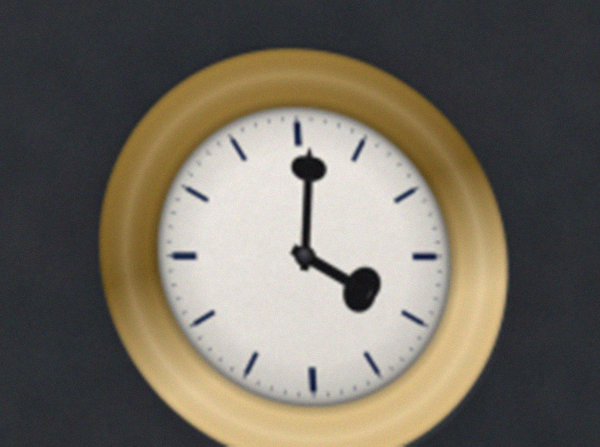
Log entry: 4:01
